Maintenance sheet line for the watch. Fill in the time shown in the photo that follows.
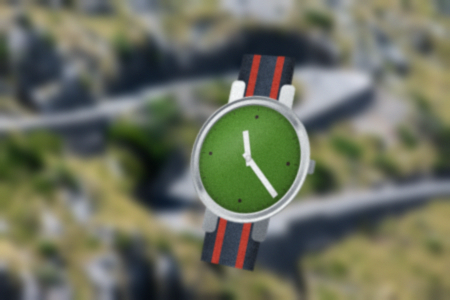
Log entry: 11:22
